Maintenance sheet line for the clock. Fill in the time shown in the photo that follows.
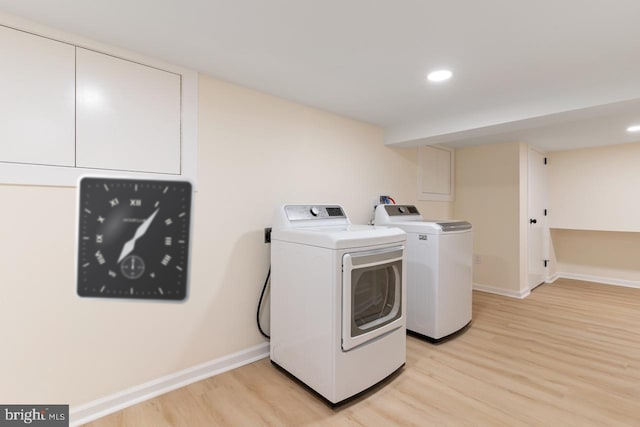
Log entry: 7:06
